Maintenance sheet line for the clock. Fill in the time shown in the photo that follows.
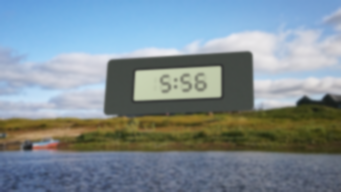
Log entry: 5:56
